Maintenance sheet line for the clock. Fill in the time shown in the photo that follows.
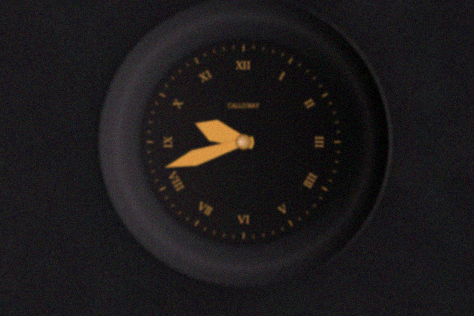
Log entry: 9:42
